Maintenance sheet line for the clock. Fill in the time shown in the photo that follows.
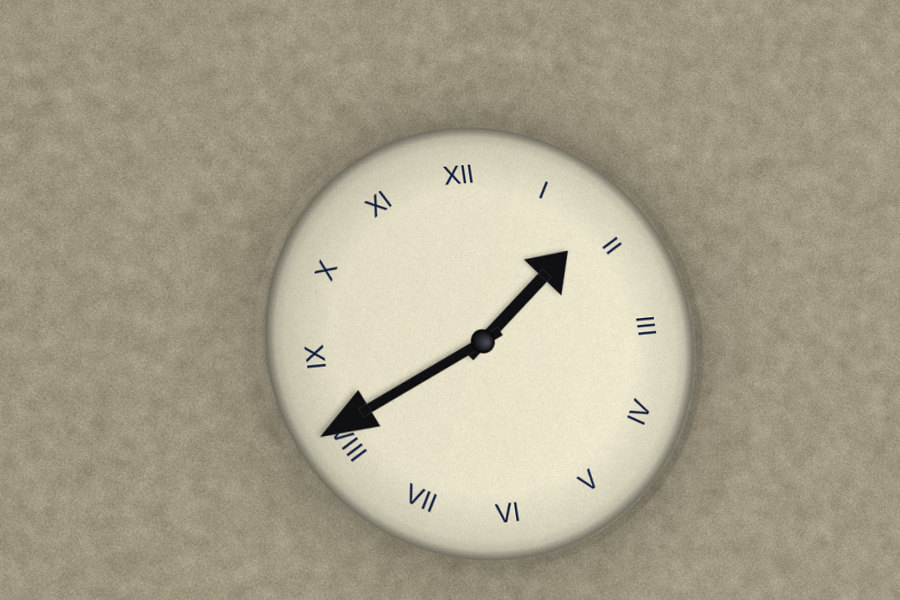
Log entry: 1:41
